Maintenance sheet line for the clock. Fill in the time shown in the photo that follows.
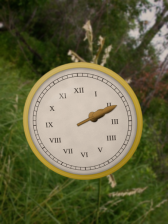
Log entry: 2:11
